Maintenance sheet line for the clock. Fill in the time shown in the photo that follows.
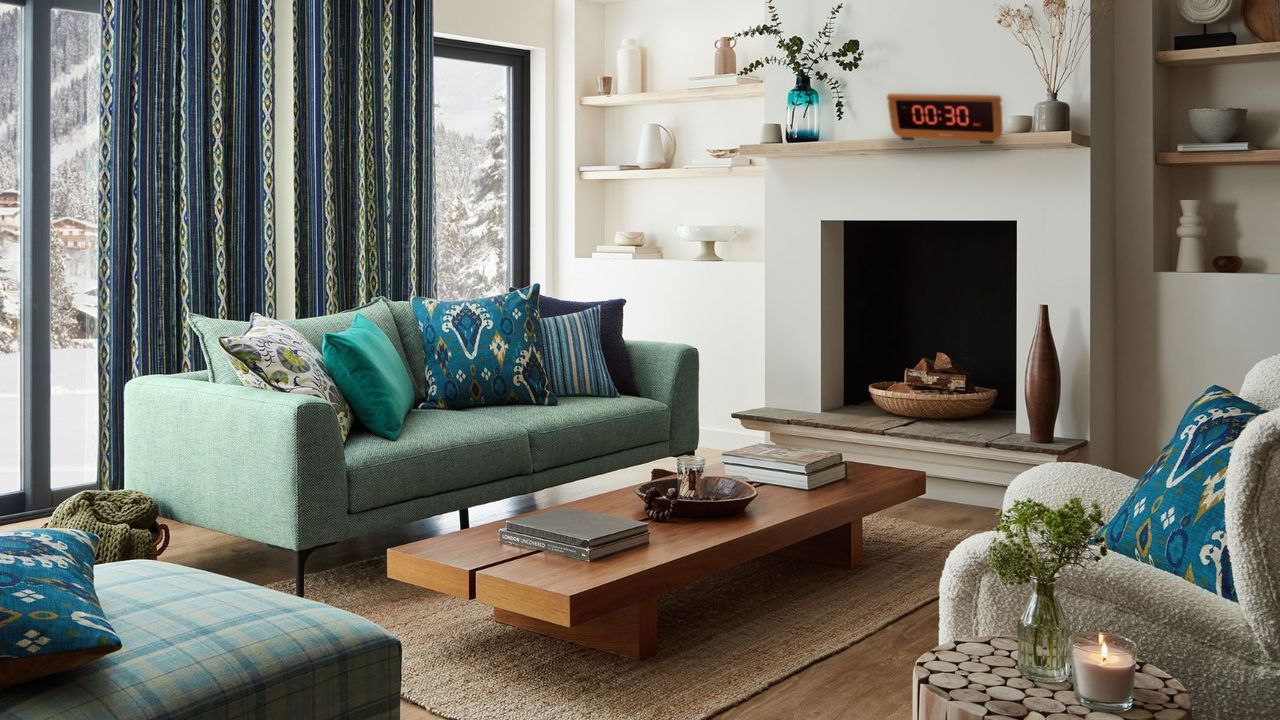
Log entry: 0:30
